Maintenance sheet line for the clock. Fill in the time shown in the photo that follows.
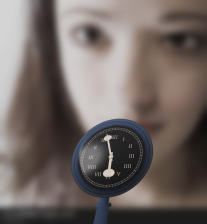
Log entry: 5:57
